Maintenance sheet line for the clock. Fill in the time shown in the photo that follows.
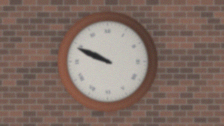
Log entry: 9:49
